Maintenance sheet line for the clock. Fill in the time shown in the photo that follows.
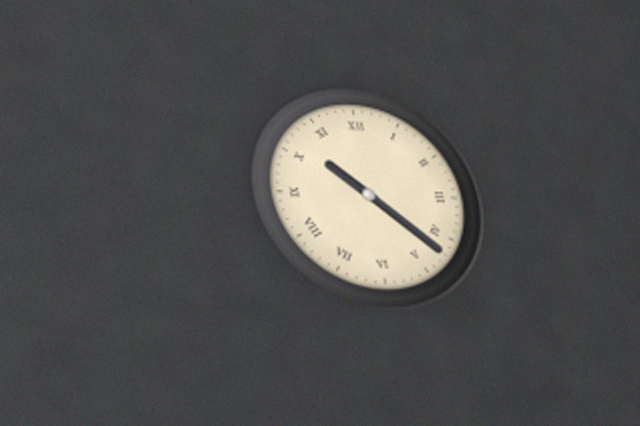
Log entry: 10:22
